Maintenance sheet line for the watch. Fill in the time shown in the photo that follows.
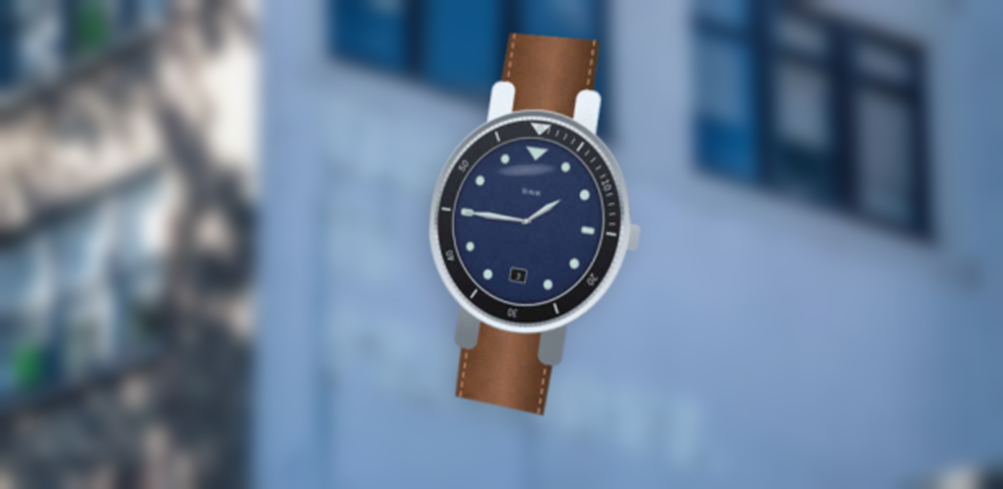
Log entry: 1:45
